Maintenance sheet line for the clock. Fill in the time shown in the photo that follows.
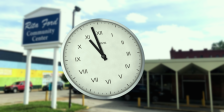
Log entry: 10:58
